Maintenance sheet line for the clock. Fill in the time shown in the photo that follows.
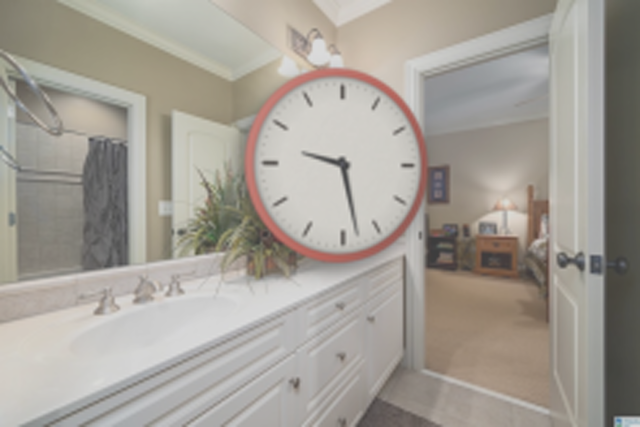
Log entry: 9:28
